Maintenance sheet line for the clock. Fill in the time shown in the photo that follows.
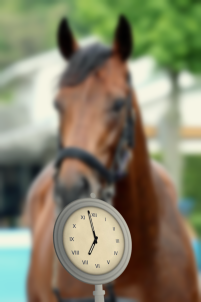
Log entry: 6:58
